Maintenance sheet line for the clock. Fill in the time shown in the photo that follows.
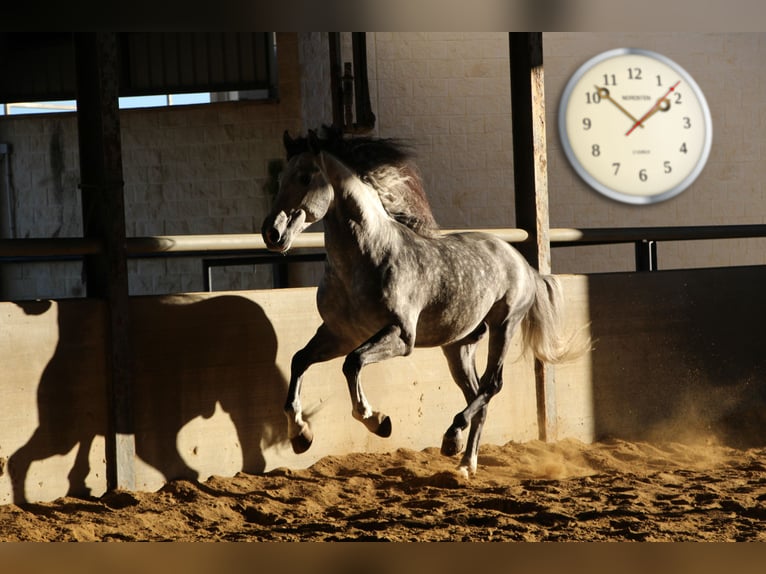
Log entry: 1:52:08
